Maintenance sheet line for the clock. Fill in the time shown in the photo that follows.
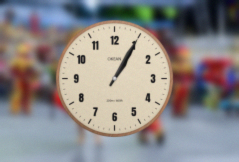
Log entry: 1:05
